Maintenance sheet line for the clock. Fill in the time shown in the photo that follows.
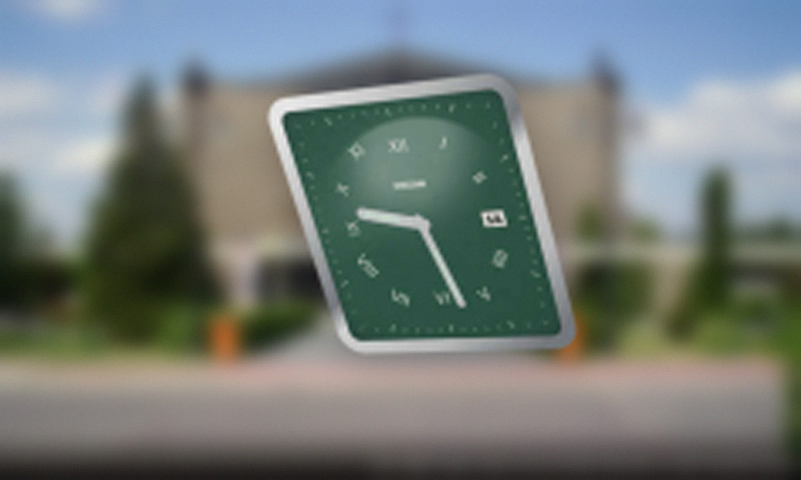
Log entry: 9:28
